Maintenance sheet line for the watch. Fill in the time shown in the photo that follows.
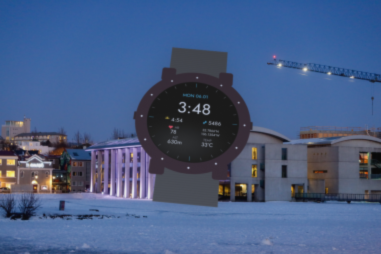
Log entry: 3:48
